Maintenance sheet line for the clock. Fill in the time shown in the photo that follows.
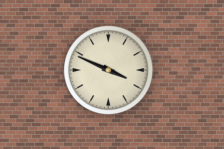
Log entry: 3:49
